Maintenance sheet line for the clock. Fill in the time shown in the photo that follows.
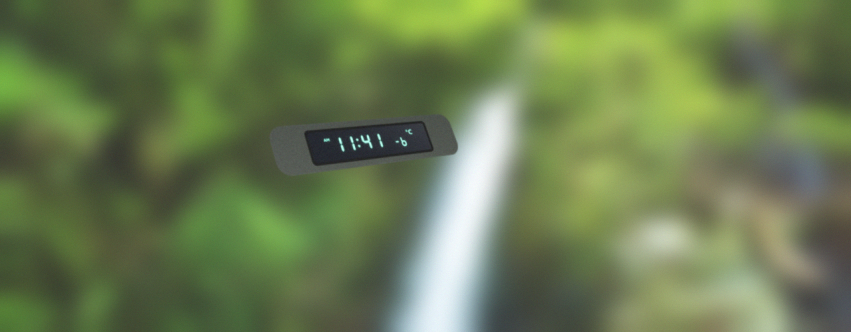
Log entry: 11:41
